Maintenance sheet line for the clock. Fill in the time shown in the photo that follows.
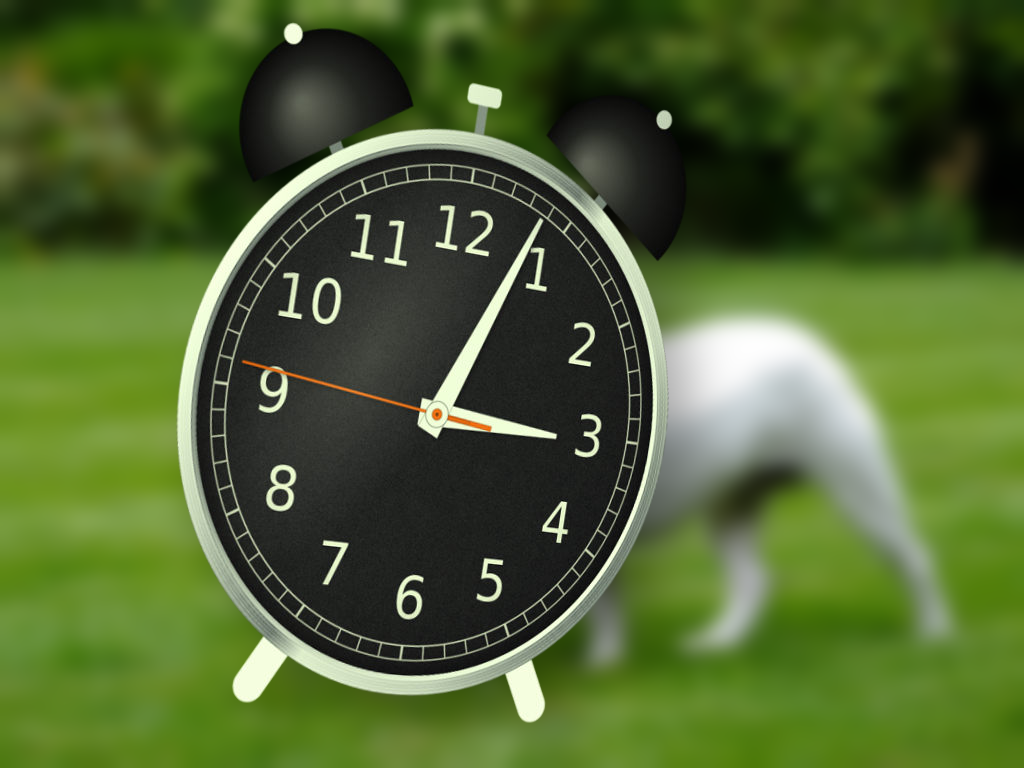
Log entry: 3:03:46
